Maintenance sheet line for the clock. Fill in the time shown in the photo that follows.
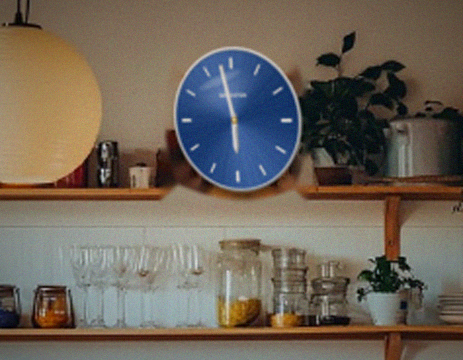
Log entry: 5:58
